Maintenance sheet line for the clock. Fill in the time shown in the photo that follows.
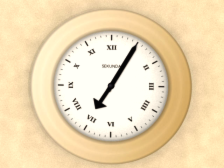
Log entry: 7:05
